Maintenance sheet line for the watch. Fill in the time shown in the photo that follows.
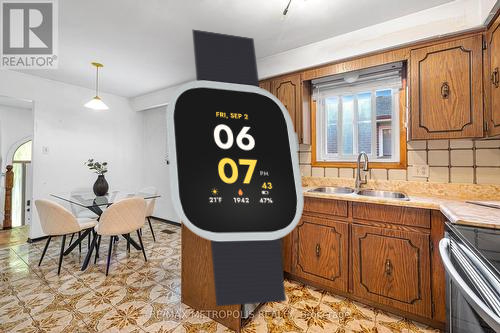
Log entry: 6:07:43
